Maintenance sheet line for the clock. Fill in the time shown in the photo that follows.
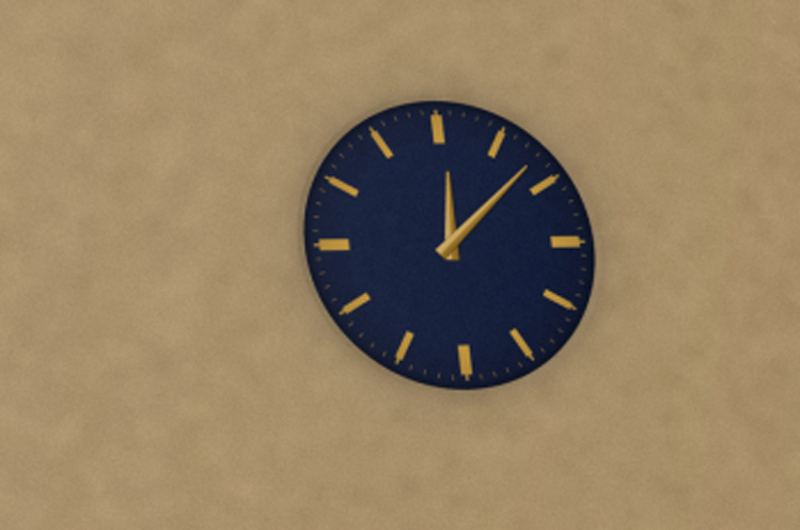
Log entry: 12:08
